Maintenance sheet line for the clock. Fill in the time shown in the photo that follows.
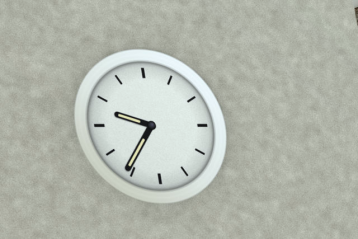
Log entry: 9:36
